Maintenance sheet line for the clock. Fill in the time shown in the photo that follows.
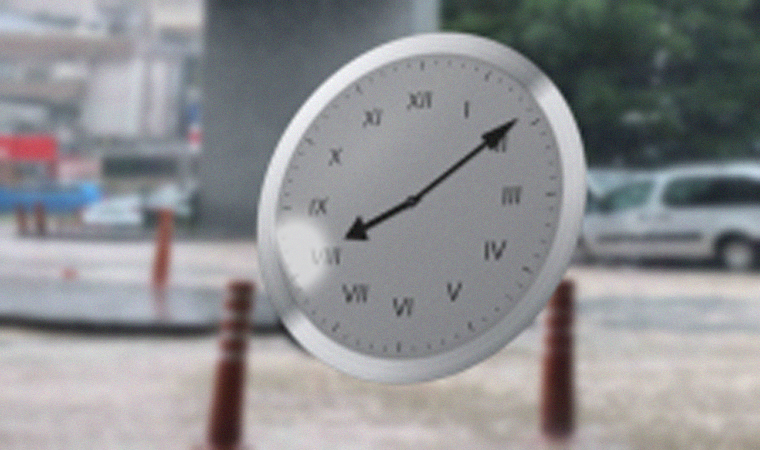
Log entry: 8:09
